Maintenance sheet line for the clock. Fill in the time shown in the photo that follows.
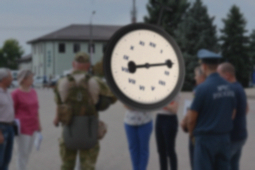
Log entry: 8:11
